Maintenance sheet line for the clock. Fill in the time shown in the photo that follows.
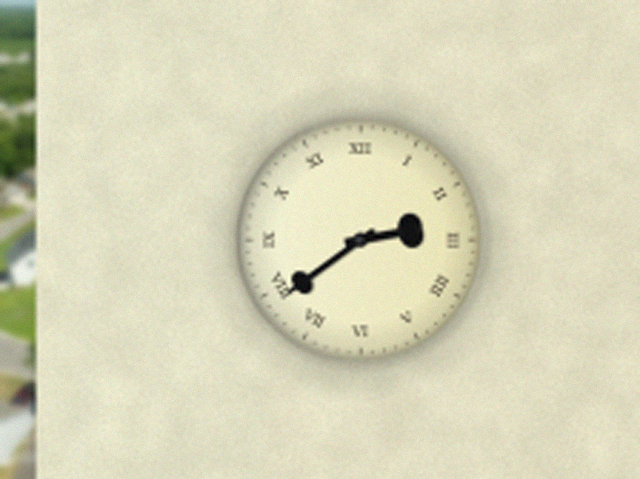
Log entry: 2:39
